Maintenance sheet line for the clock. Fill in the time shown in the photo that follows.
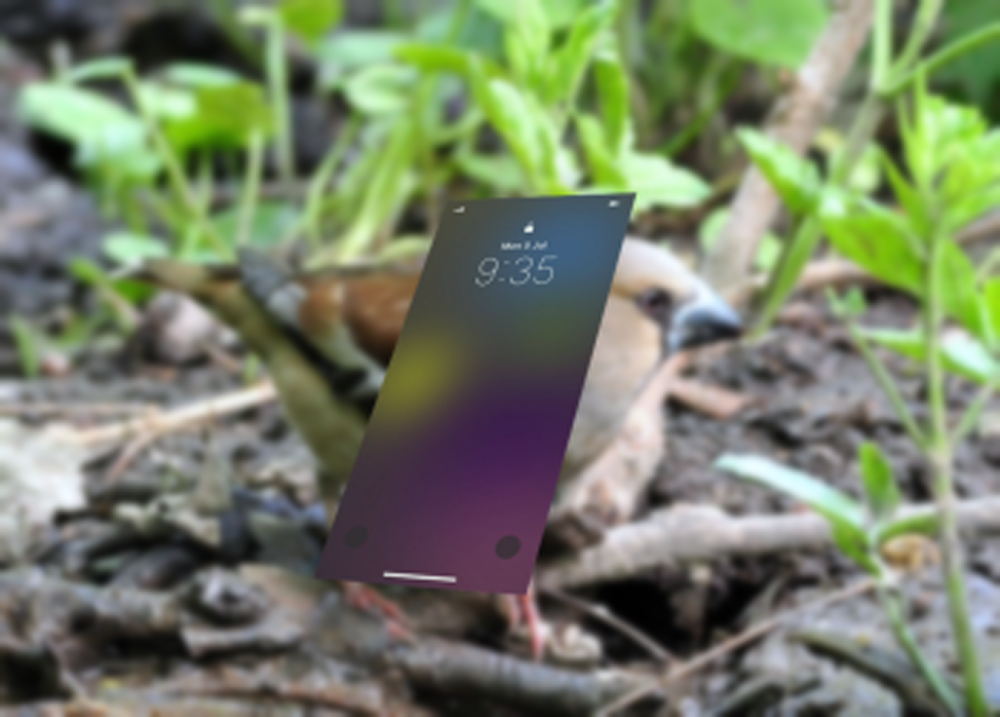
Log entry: 9:35
